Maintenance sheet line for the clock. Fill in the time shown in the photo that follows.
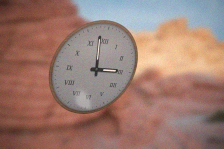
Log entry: 2:58
